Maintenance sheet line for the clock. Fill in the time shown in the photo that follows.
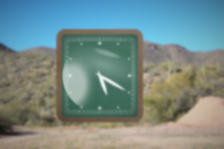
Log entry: 5:20
